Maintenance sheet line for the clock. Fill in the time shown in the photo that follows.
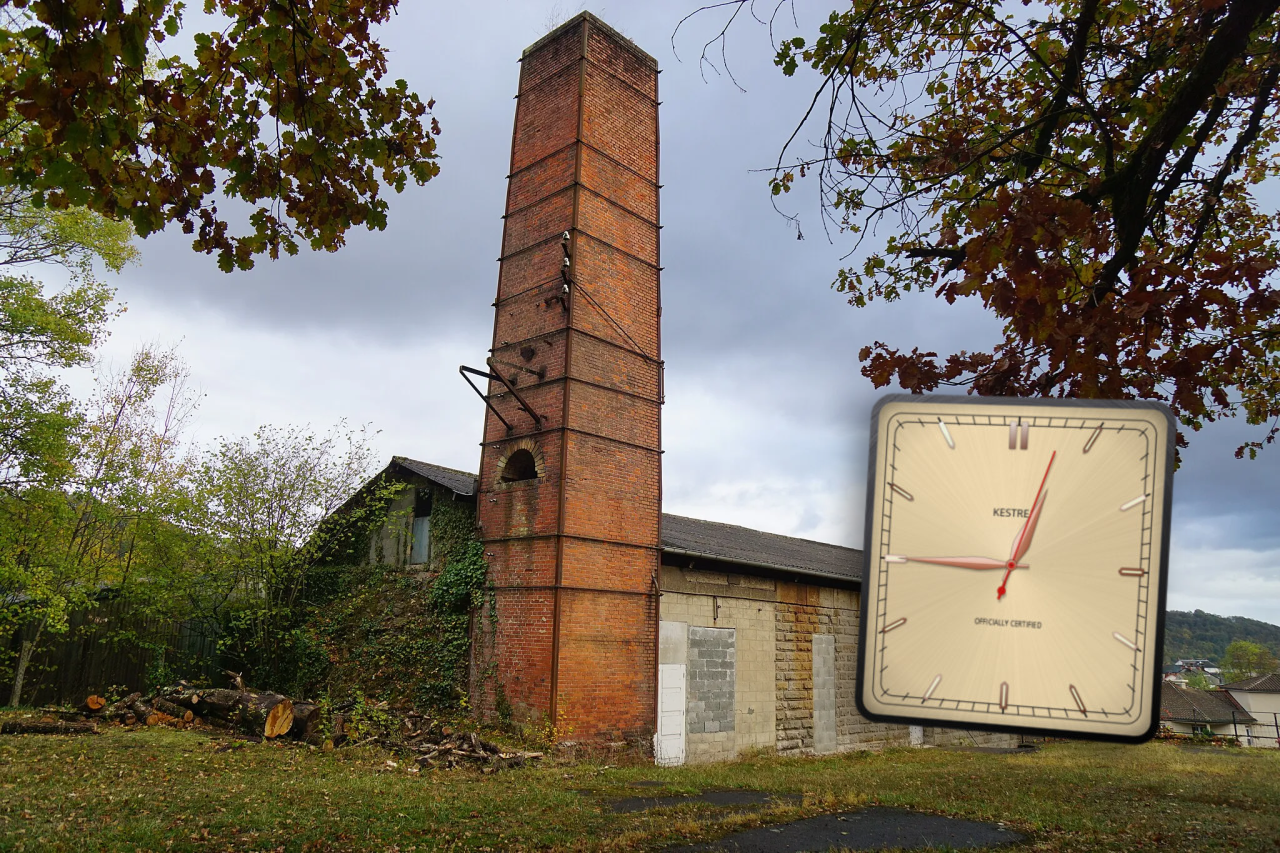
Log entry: 12:45:03
